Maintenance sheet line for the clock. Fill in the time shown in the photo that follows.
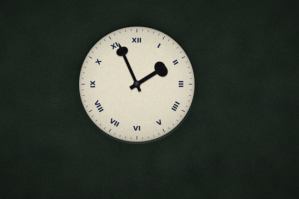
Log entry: 1:56
